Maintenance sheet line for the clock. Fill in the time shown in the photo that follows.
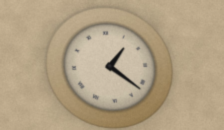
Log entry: 1:22
